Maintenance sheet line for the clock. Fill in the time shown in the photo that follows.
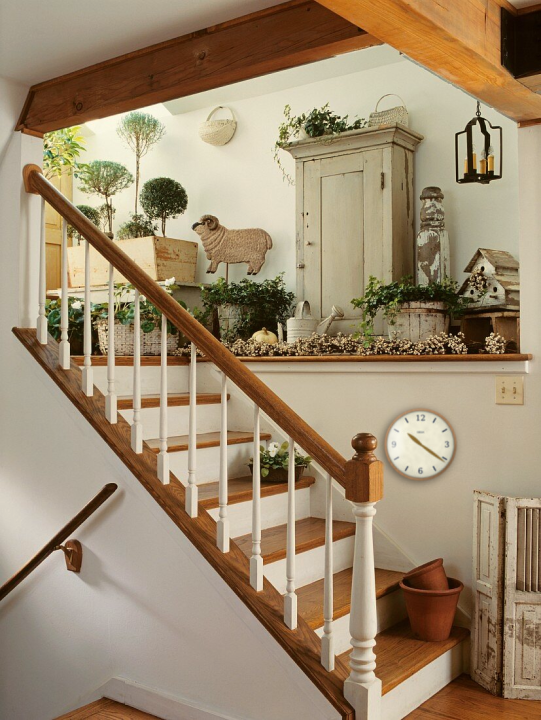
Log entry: 10:21
